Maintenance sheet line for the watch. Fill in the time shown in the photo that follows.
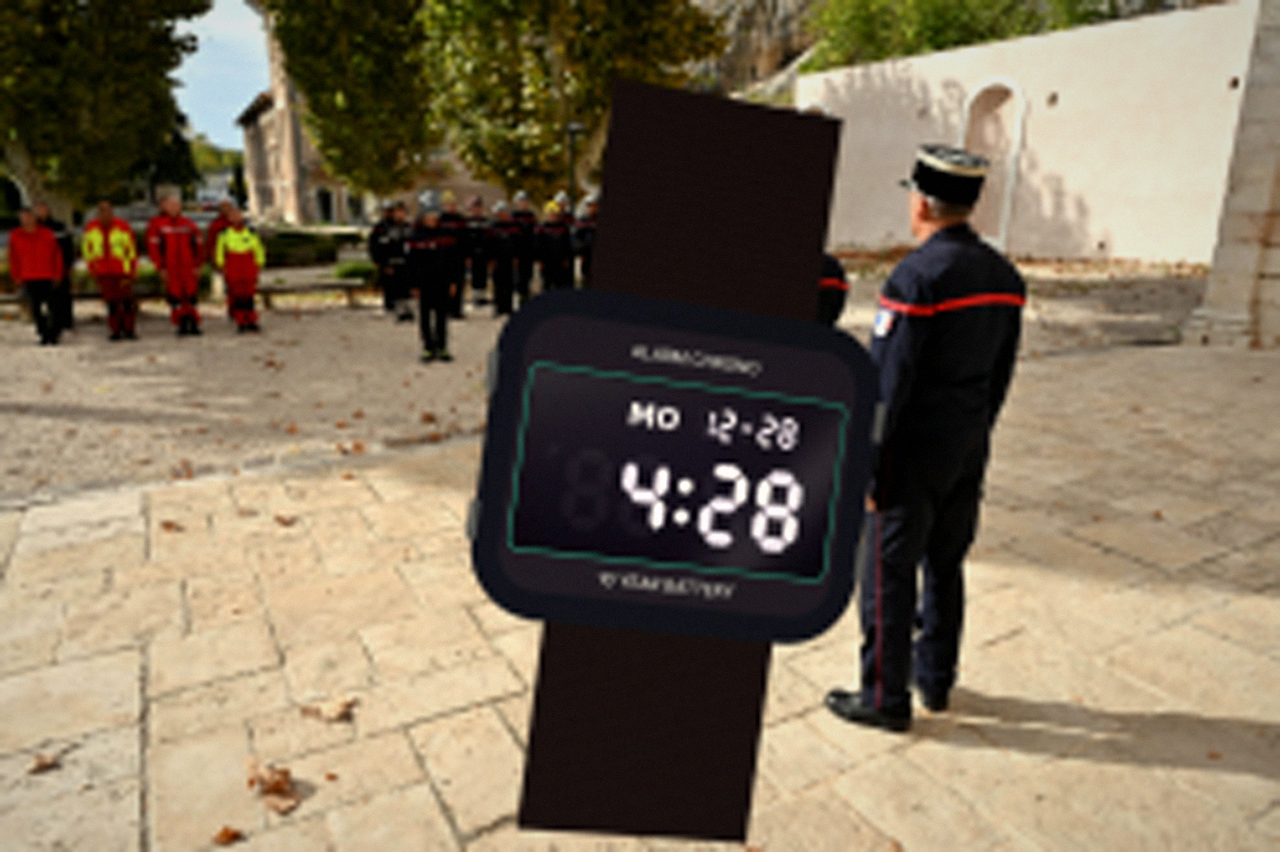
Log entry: 4:28
